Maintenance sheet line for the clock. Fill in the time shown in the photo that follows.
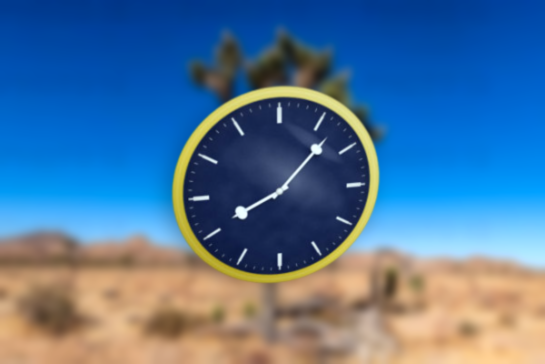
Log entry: 8:07
